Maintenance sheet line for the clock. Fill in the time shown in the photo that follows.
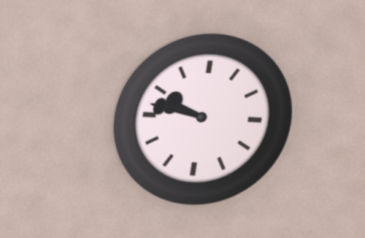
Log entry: 9:47
